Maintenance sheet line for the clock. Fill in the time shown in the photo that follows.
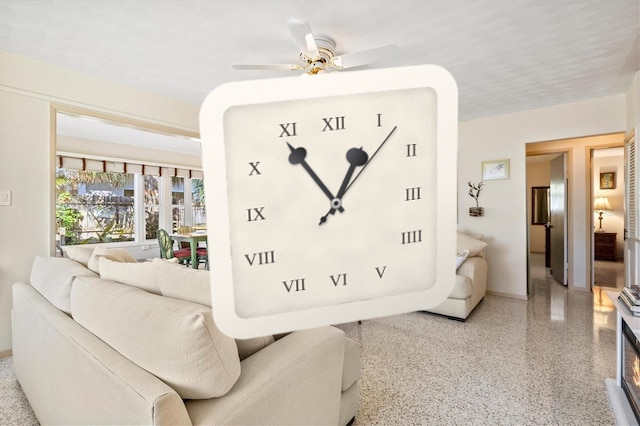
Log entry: 12:54:07
